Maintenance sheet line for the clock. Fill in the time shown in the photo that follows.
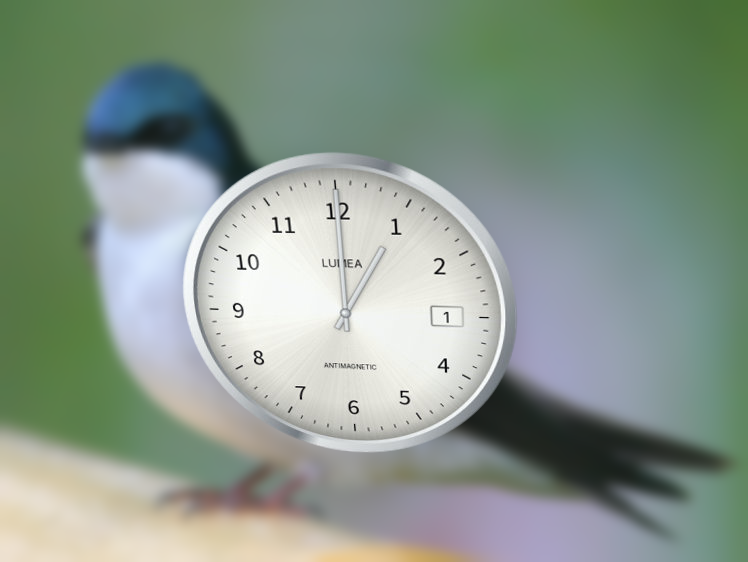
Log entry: 1:00
